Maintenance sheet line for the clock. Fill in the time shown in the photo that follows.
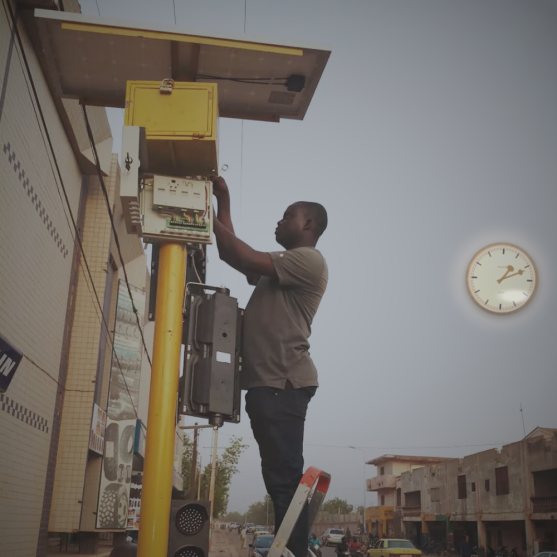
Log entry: 1:11
